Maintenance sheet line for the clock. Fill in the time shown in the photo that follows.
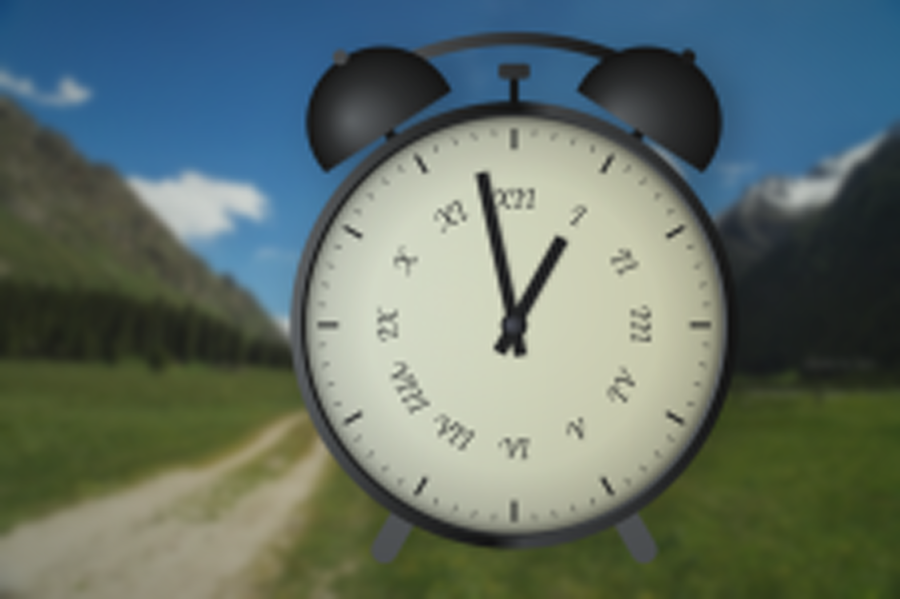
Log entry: 12:58
